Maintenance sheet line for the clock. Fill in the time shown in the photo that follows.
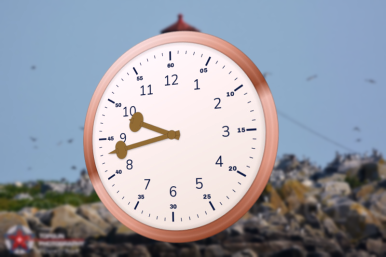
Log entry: 9:43
